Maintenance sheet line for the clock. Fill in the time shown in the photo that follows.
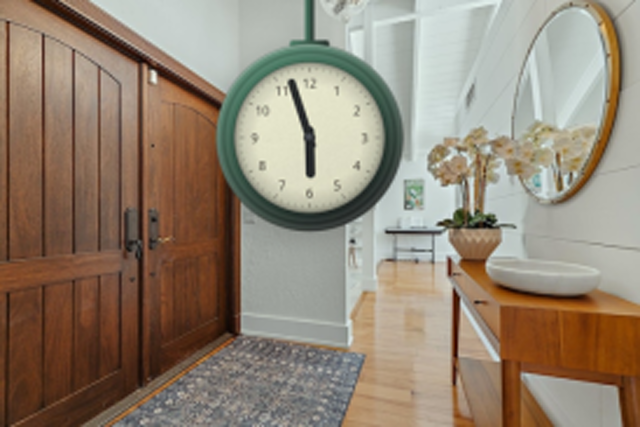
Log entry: 5:57
